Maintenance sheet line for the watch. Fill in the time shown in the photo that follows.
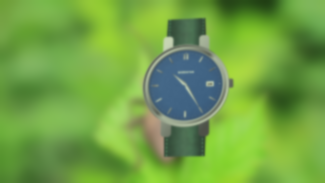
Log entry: 10:25
